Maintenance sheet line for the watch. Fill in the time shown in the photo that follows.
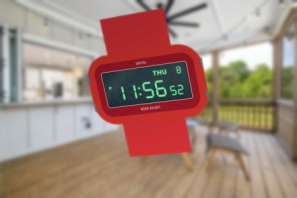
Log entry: 11:56:52
